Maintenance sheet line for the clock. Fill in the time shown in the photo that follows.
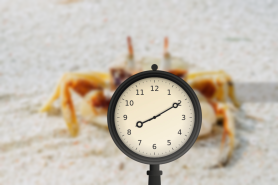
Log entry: 8:10
